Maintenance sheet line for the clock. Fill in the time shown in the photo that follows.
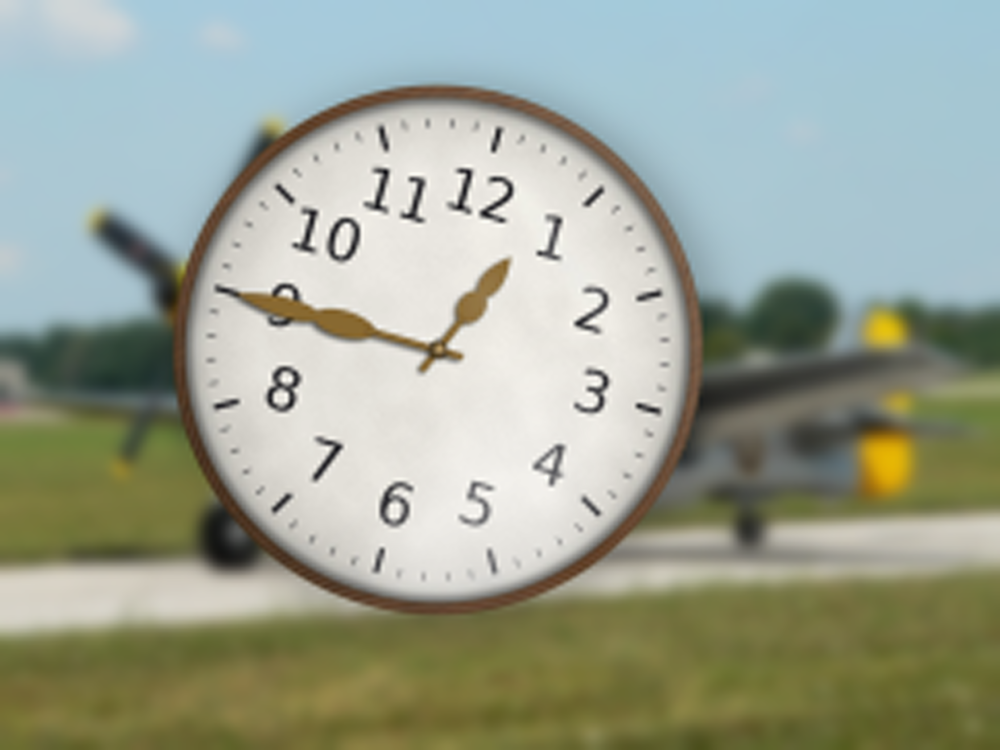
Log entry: 12:45
